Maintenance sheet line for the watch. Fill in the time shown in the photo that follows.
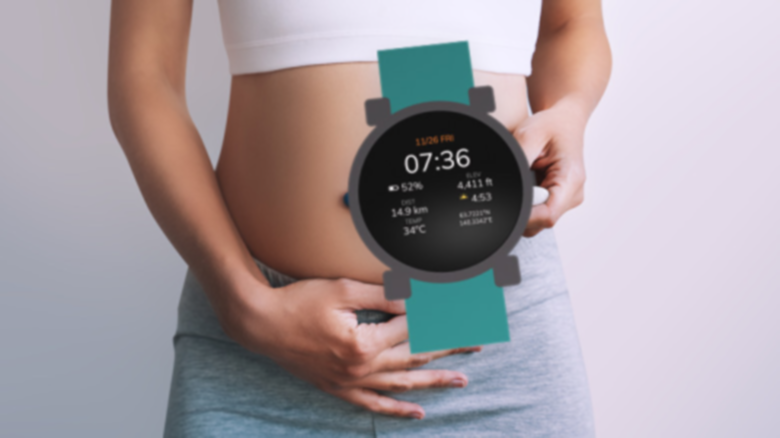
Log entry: 7:36
